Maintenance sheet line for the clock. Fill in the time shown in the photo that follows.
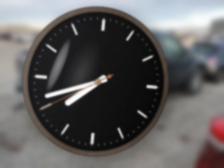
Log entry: 7:41:40
